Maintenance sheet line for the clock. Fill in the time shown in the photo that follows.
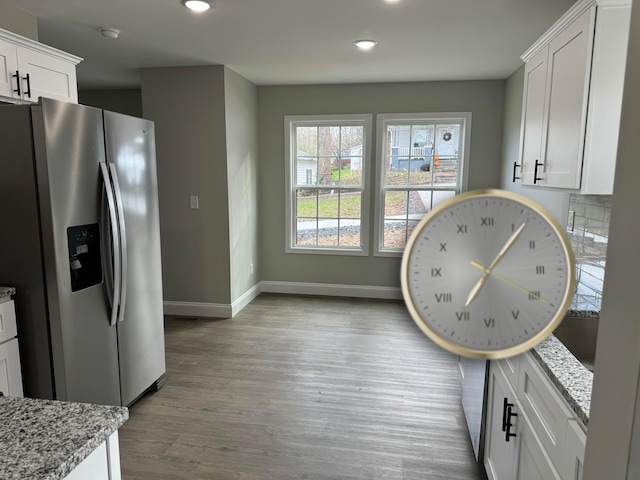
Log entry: 7:06:20
